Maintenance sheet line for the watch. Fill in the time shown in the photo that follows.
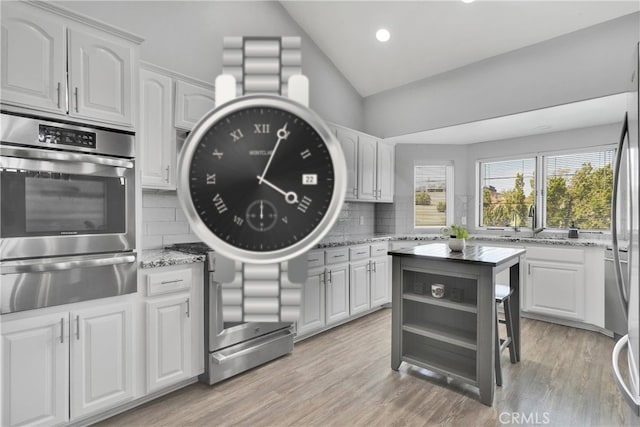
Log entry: 4:04
